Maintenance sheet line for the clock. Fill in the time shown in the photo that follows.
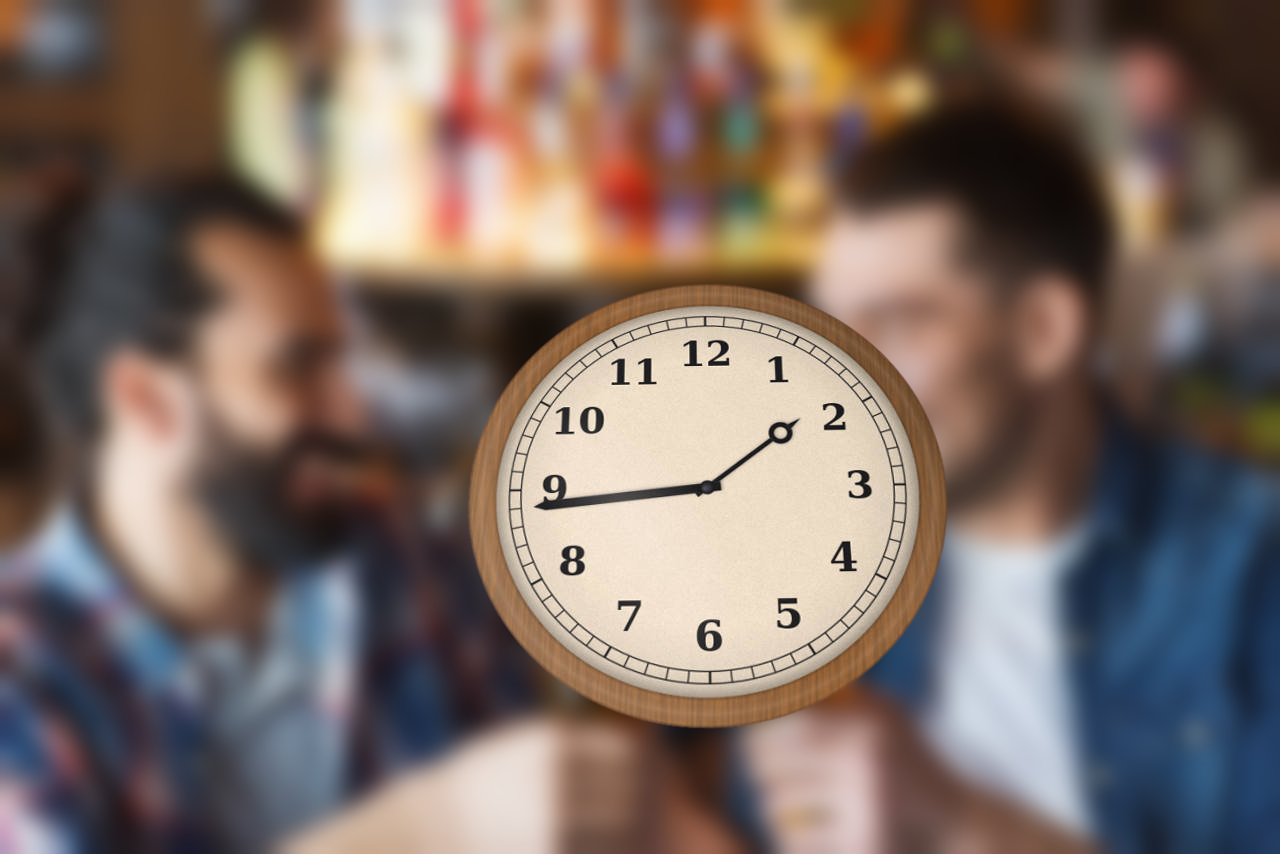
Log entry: 1:44
